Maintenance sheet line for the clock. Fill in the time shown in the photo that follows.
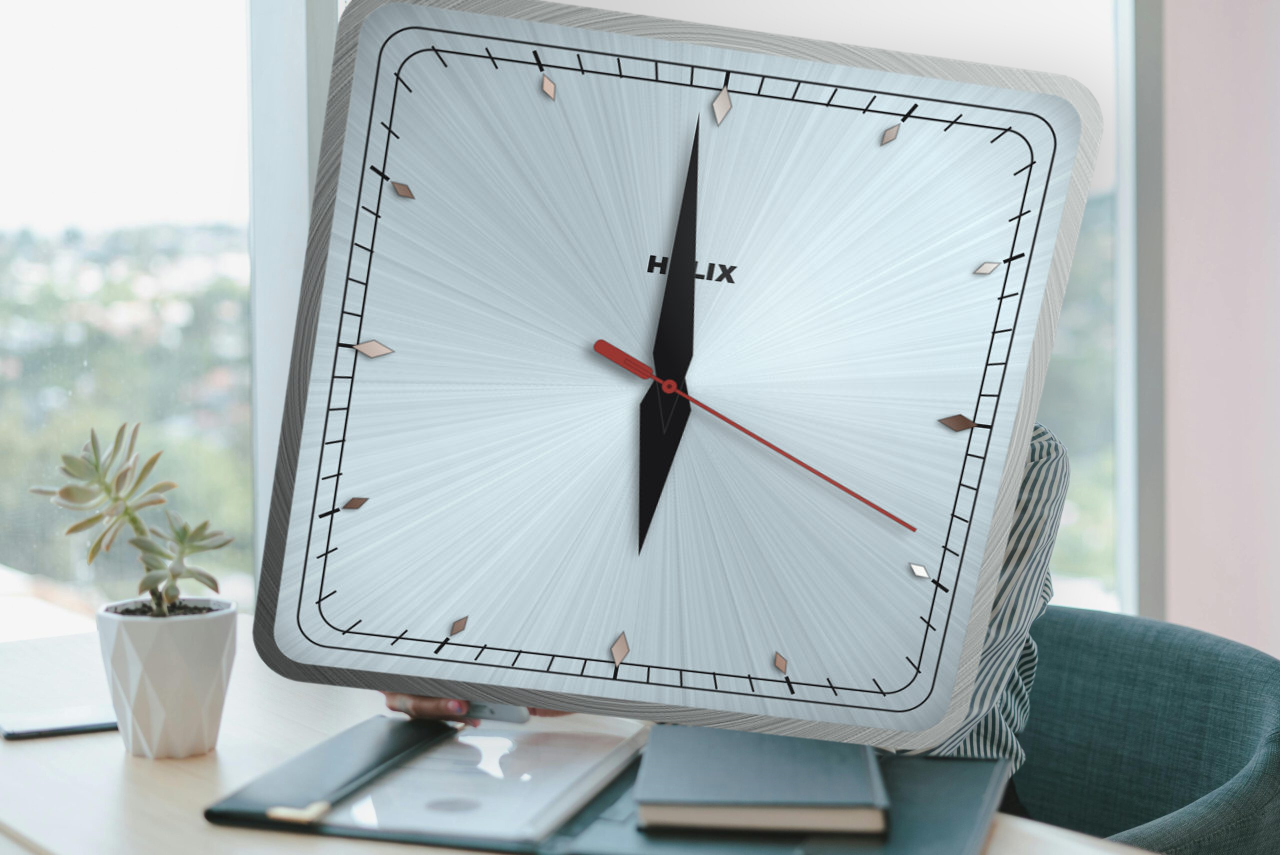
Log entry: 5:59:19
